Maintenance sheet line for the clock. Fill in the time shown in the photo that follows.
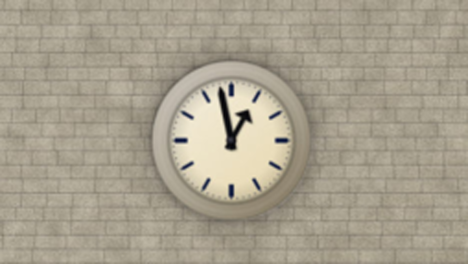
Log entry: 12:58
